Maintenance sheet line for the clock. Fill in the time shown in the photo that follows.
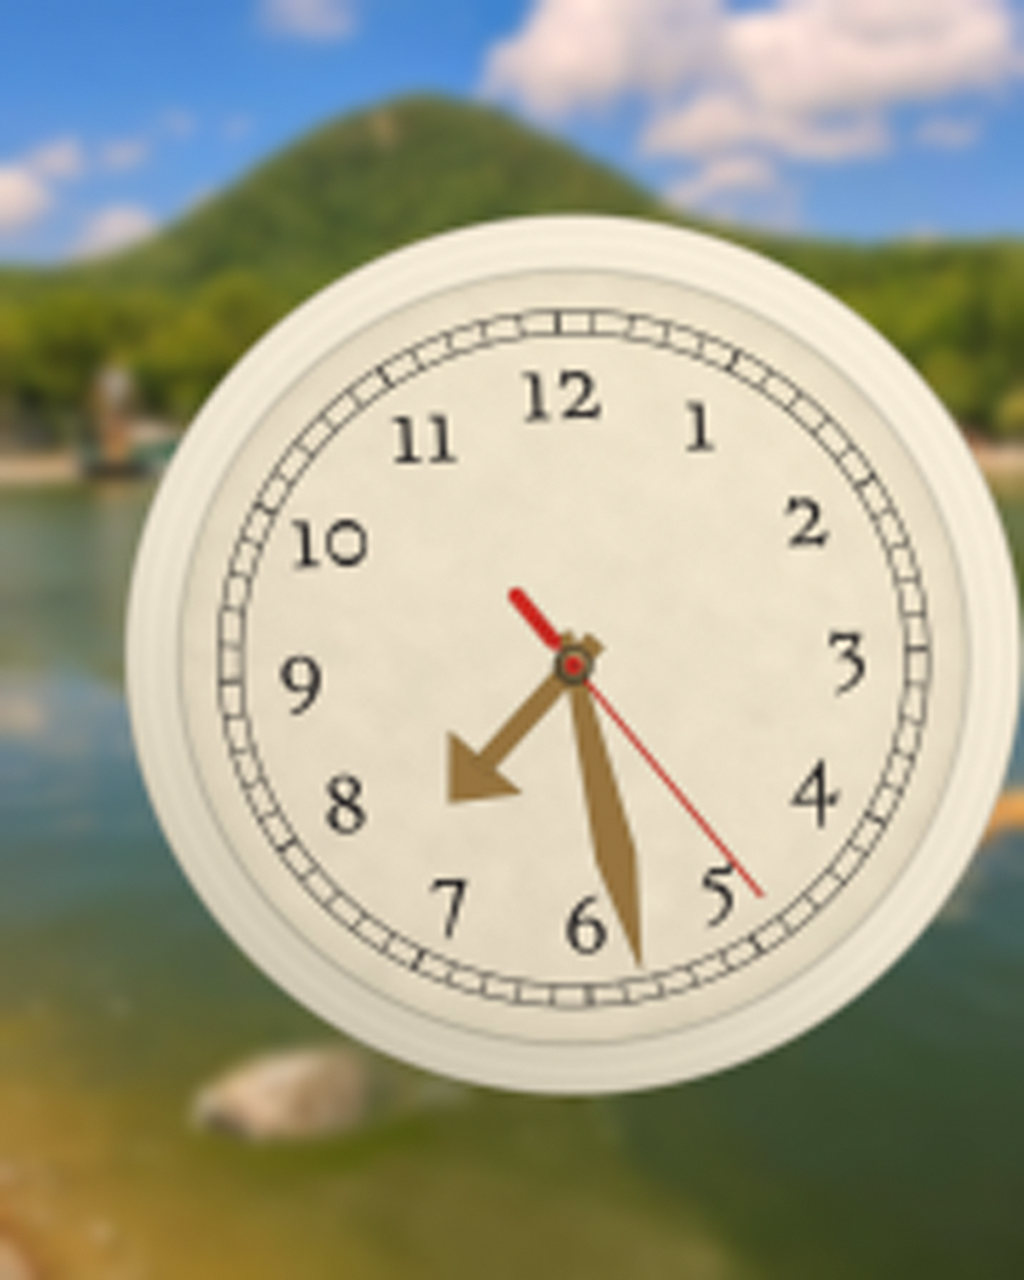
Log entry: 7:28:24
